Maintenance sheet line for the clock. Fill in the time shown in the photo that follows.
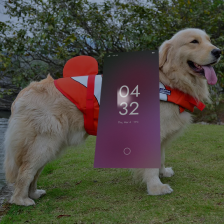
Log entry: 4:32
